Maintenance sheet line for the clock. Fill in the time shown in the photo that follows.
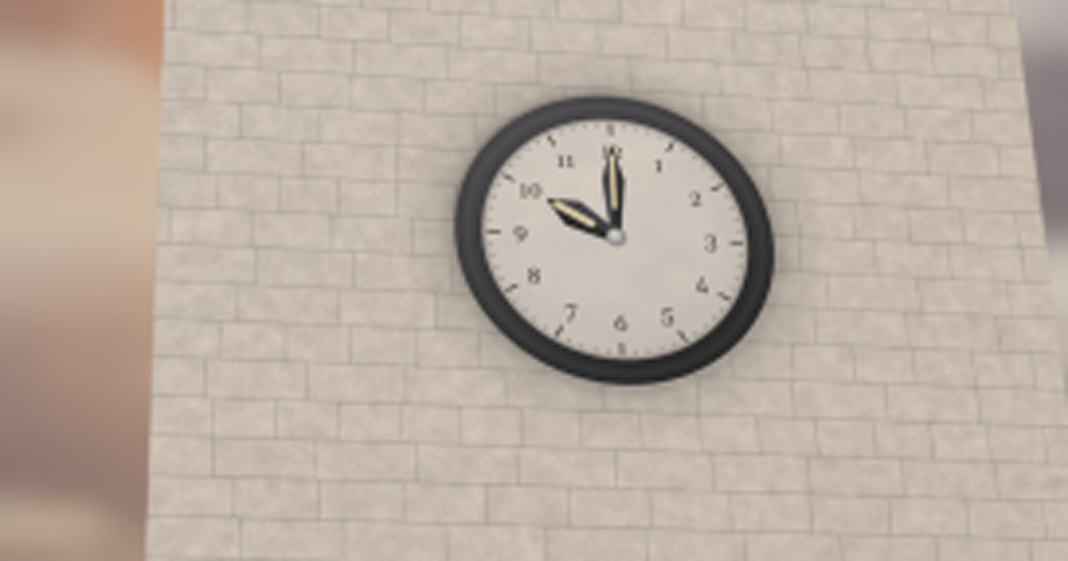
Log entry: 10:00
